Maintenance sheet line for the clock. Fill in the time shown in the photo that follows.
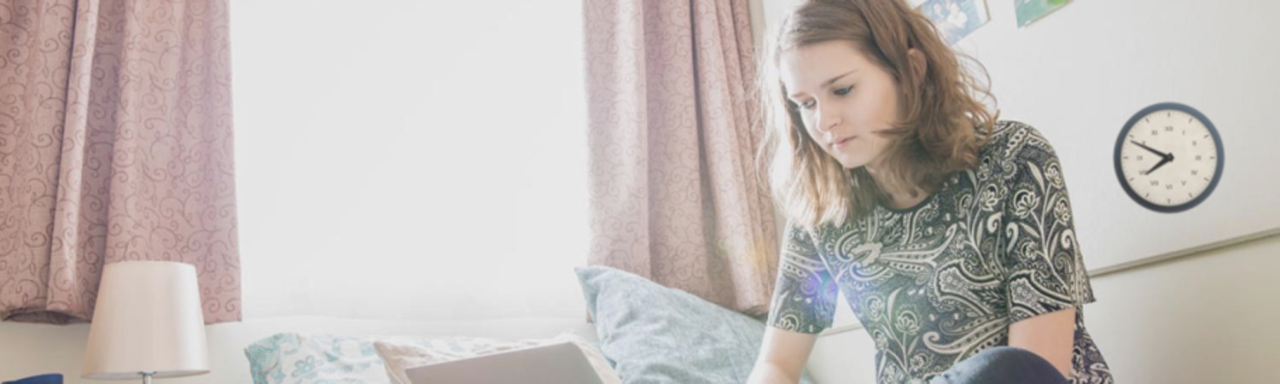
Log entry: 7:49
